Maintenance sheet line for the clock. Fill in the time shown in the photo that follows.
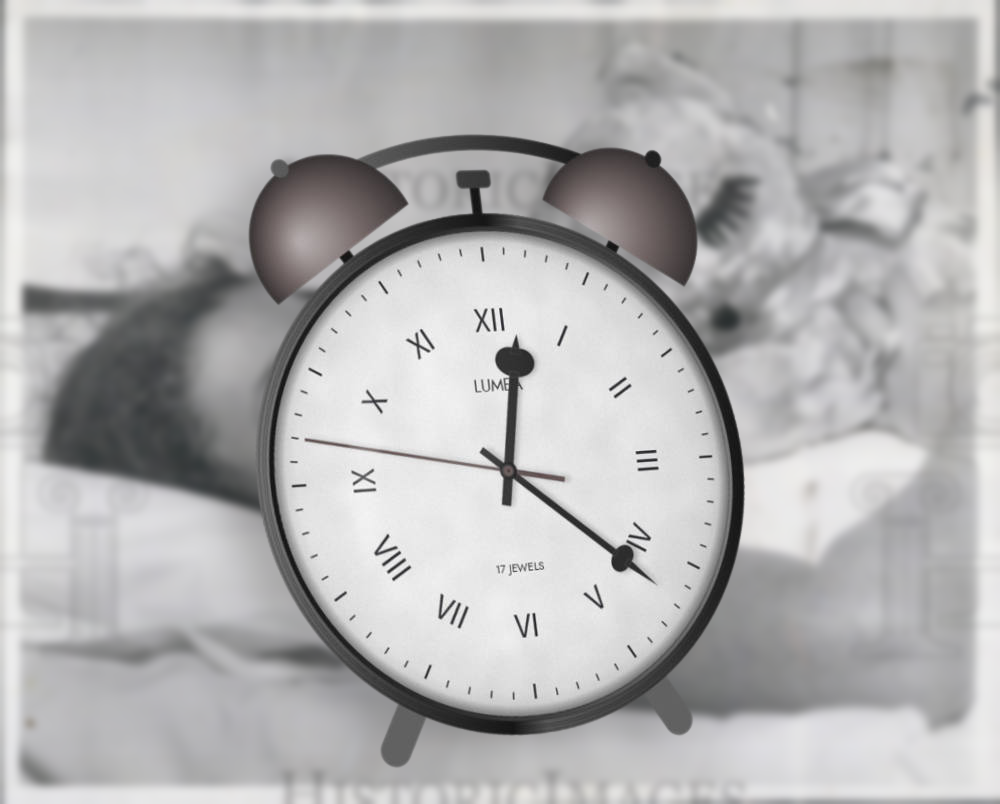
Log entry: 12:21:47
